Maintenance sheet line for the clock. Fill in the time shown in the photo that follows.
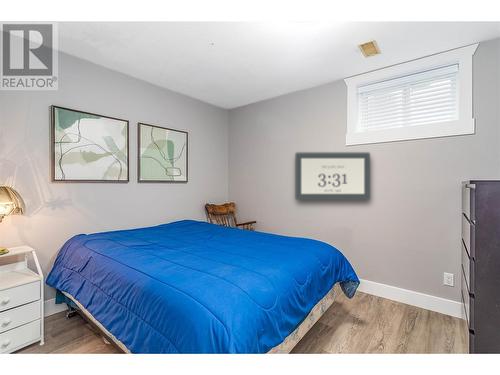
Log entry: 3:31
